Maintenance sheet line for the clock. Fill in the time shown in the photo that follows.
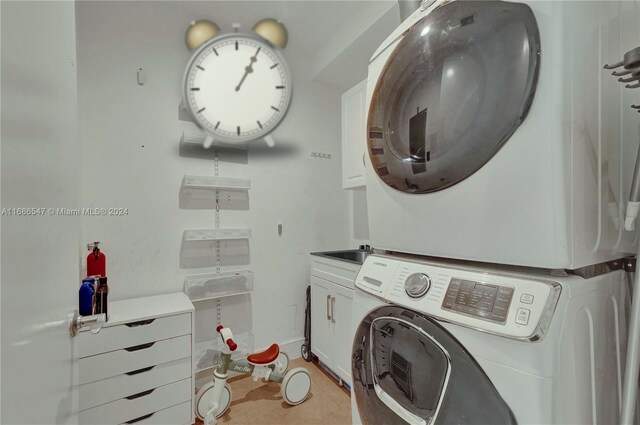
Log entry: 1:05
